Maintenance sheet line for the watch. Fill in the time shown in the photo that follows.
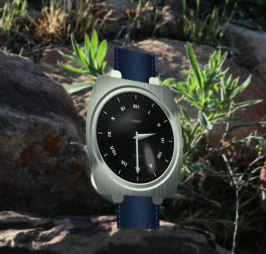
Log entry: 2:30
